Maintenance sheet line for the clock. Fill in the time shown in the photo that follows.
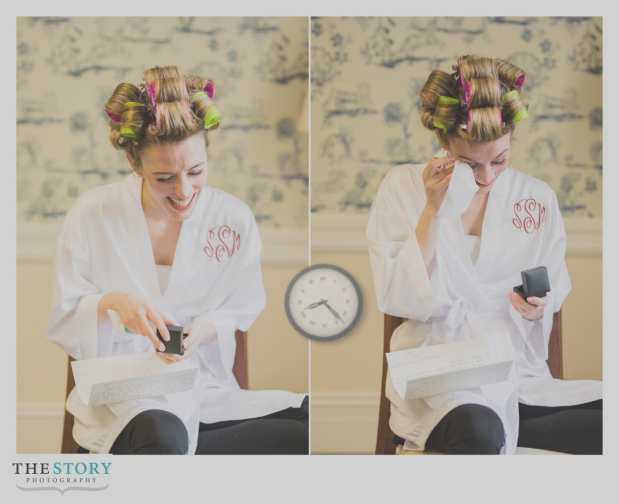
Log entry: 8:23
